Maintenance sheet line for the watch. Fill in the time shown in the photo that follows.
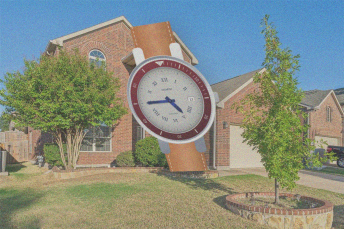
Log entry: 4:45
